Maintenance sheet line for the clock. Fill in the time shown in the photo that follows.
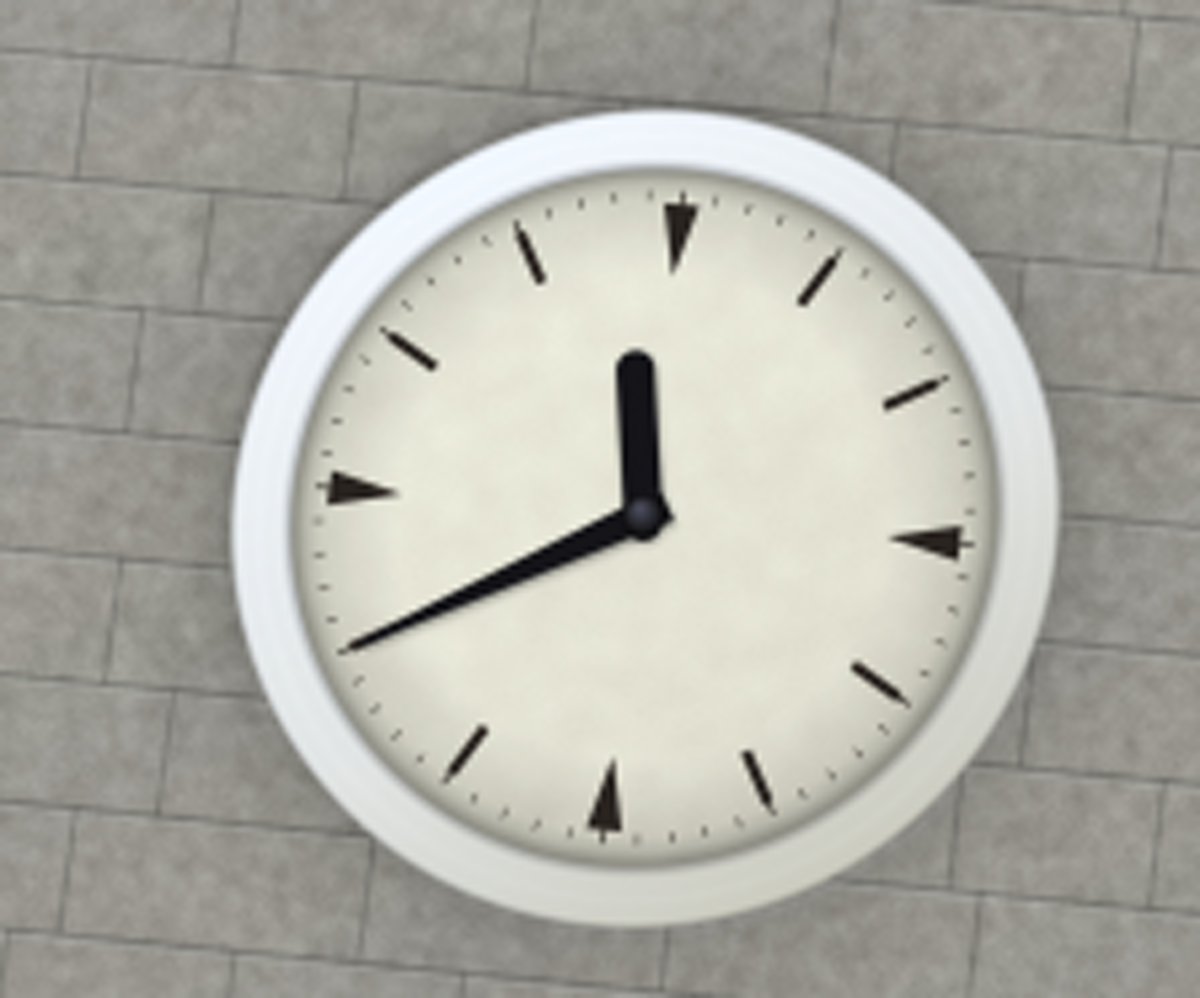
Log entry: 11:40
